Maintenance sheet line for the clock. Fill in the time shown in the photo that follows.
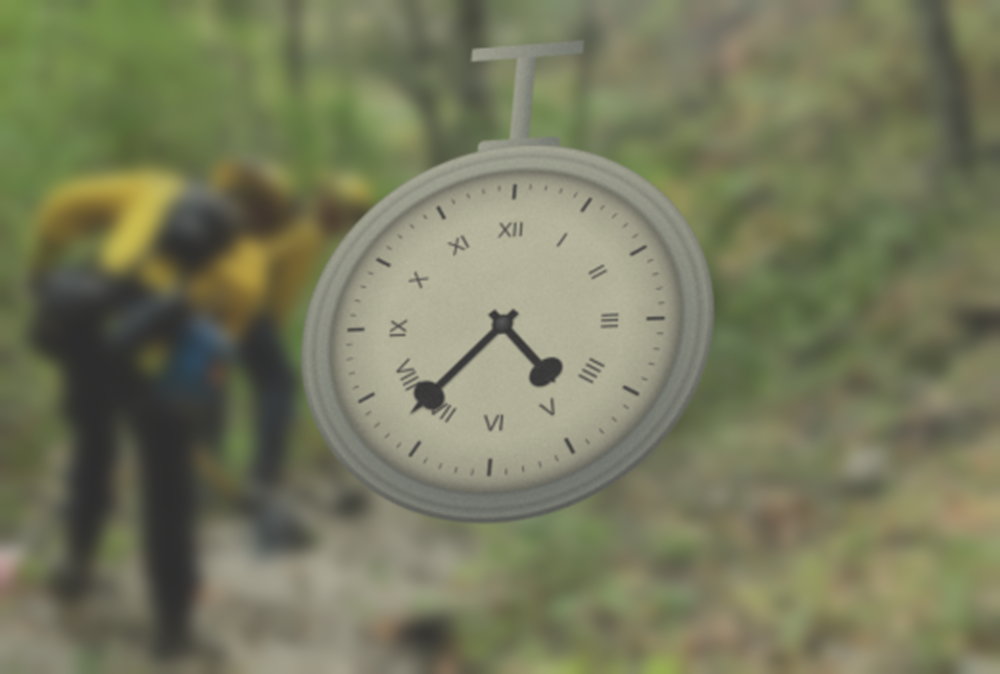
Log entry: 4:37
